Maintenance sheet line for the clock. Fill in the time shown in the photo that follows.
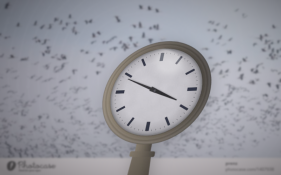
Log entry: 3:49
